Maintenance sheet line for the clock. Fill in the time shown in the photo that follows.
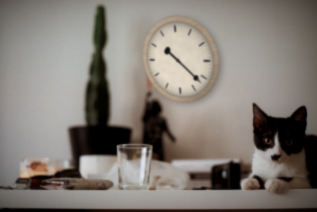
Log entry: 10:22
